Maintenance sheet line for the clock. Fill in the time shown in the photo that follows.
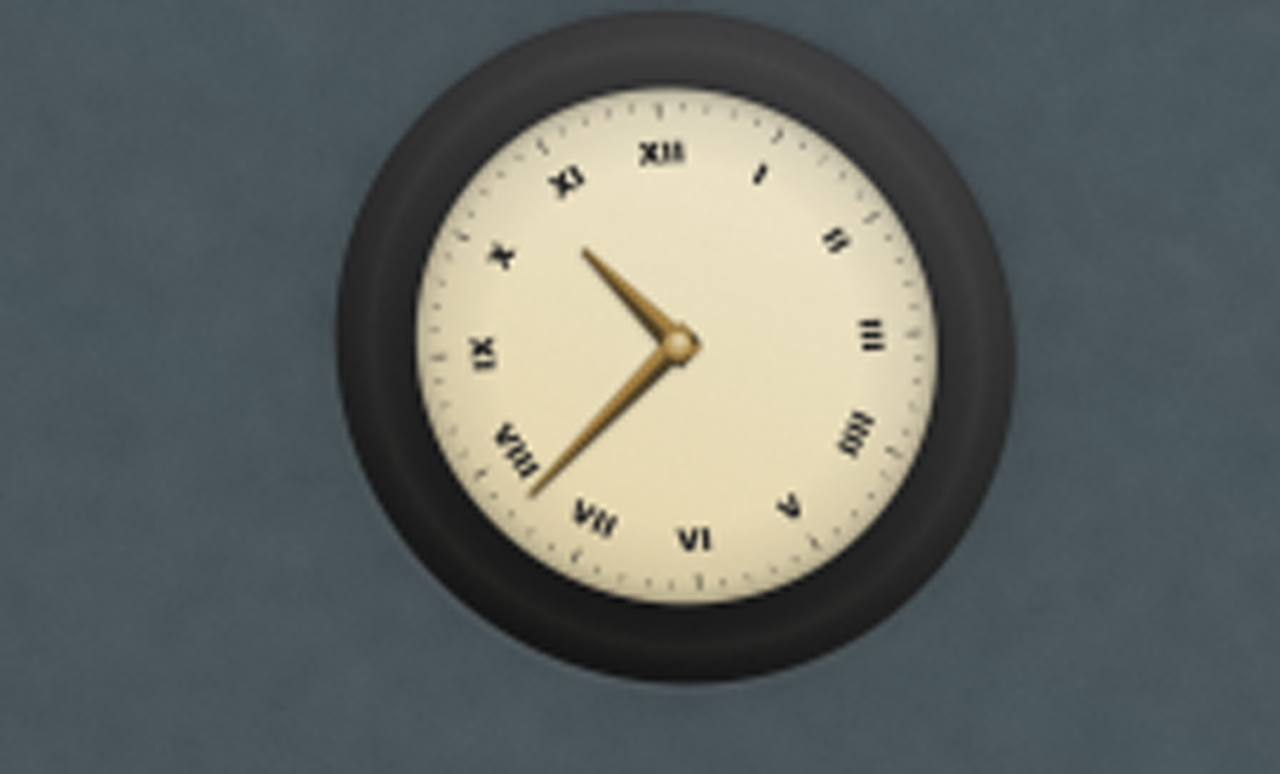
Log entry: 10:38
